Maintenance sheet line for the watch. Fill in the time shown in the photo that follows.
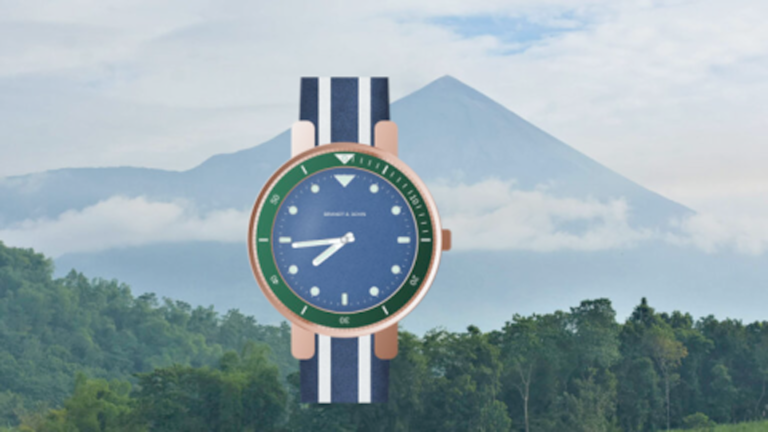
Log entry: 7:44
